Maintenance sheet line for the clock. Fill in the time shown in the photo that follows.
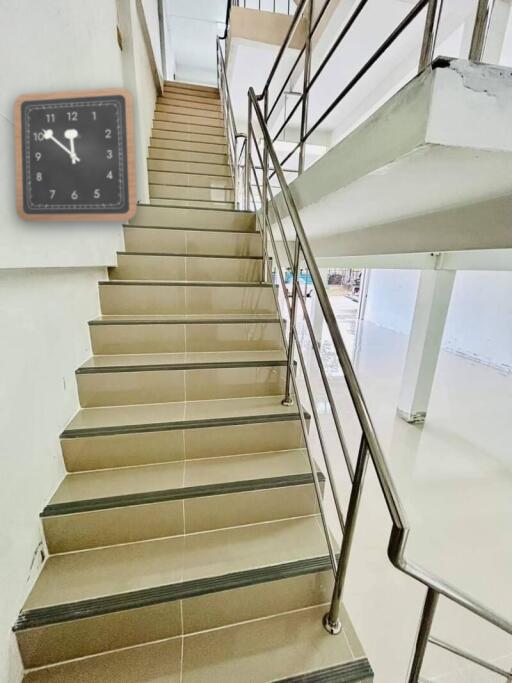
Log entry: 11:52
